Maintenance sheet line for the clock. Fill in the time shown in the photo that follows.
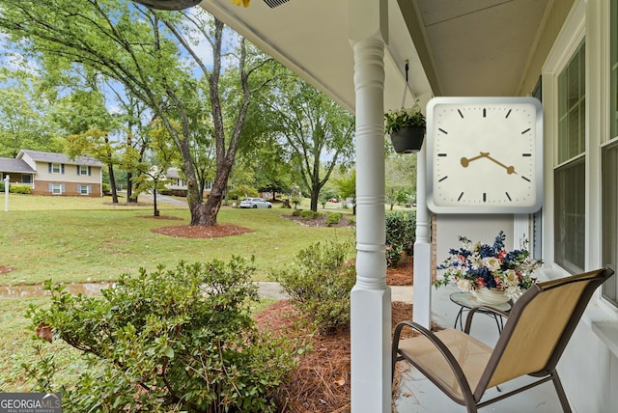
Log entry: 8:20
